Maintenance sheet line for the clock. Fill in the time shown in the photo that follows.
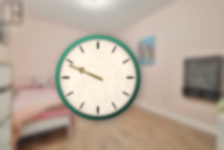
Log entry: 9:49
